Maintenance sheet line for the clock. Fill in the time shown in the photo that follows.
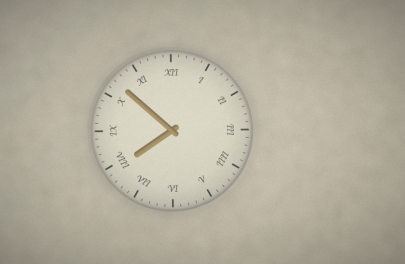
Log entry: 7:52
